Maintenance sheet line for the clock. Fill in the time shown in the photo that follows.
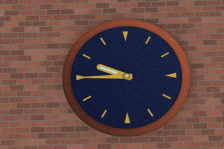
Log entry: 9:45
